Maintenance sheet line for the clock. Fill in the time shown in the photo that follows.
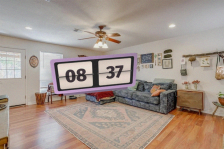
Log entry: 8:37
